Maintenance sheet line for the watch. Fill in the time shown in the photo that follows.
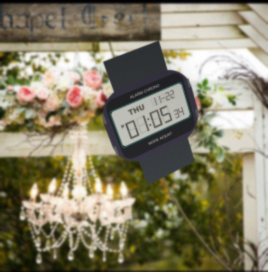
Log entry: 1:05
